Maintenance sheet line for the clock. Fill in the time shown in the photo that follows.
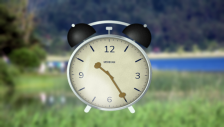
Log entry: 10:25
